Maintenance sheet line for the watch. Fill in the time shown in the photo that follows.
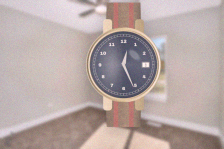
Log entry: 12:26
